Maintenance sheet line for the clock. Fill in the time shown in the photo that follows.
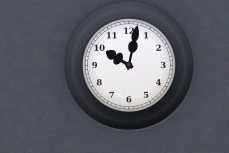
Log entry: 10:02
